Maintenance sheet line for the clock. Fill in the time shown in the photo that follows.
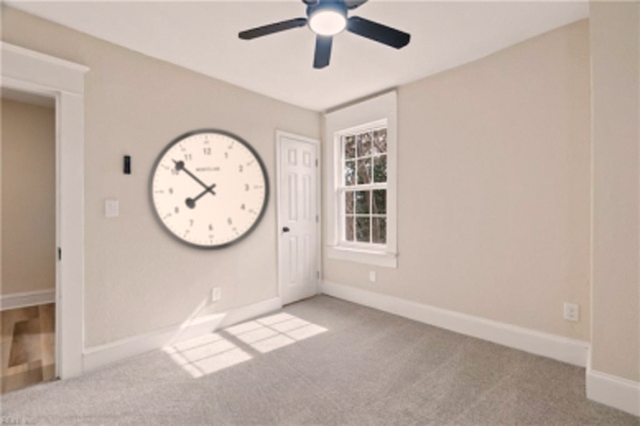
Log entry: 7:52
